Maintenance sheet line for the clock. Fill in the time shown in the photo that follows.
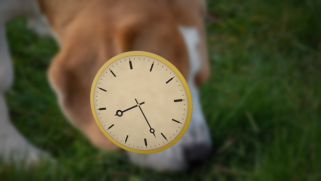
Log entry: 8:27
